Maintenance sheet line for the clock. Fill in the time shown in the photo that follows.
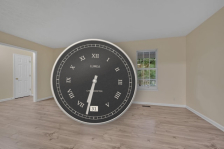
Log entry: 6:32
